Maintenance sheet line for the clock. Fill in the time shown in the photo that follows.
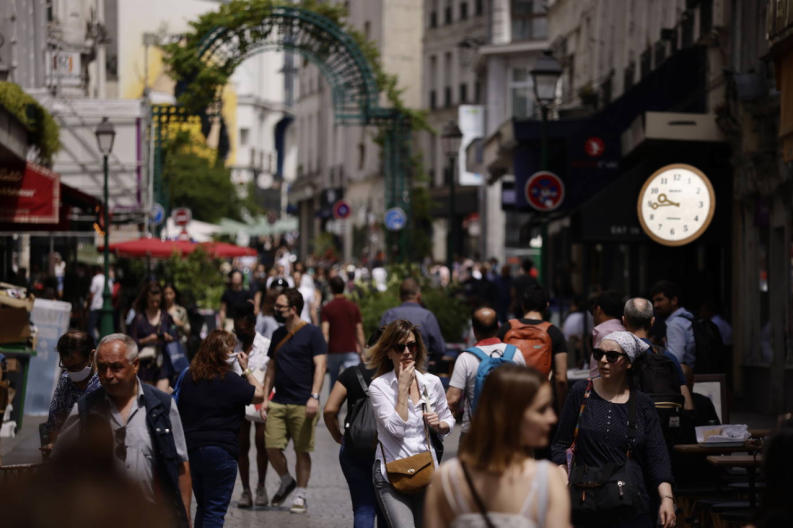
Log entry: 9:44
